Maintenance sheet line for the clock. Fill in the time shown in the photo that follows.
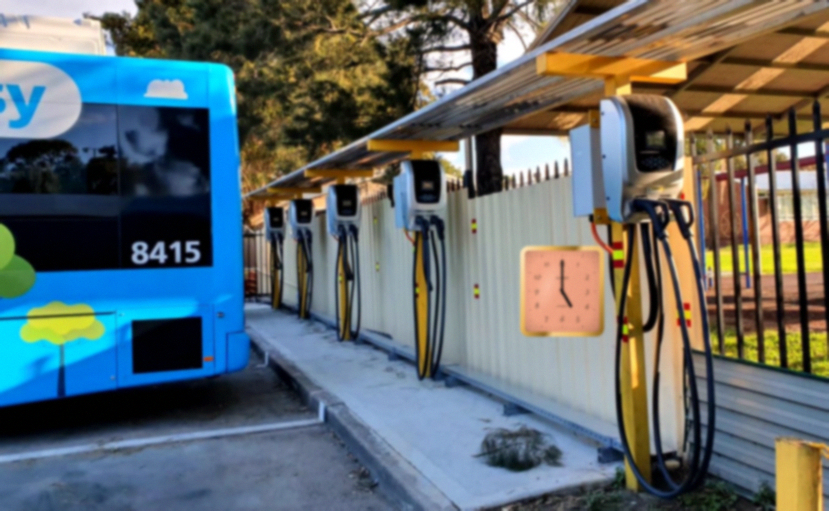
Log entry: 5:00
